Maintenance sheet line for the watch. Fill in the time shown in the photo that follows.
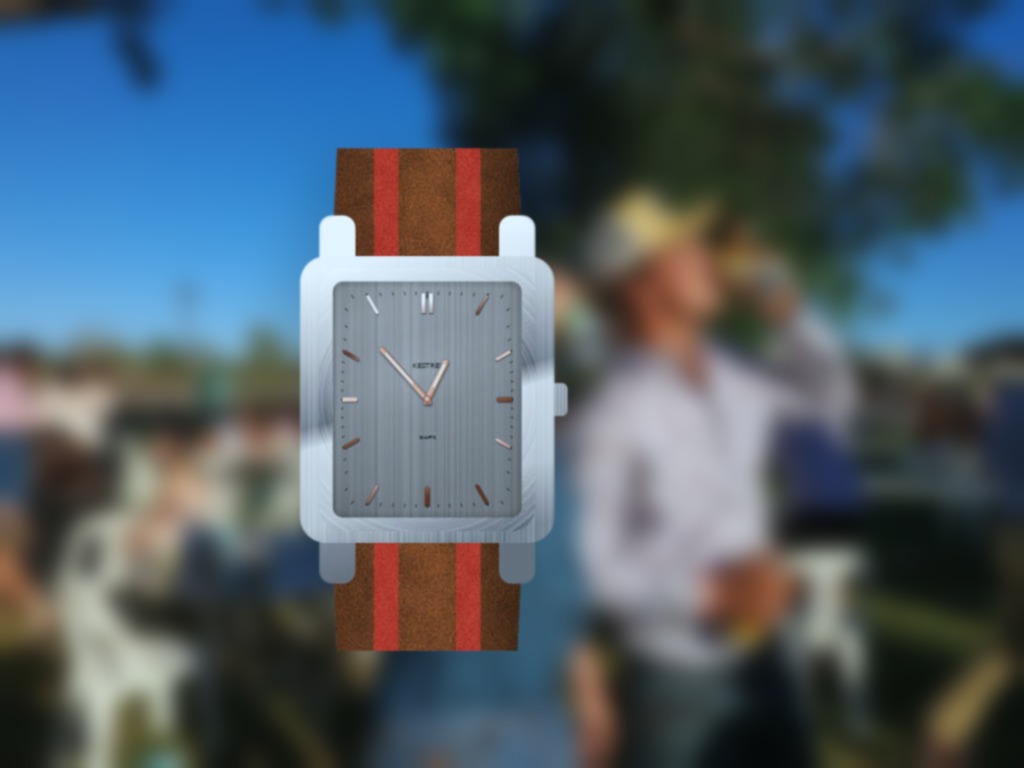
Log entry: 12:53
